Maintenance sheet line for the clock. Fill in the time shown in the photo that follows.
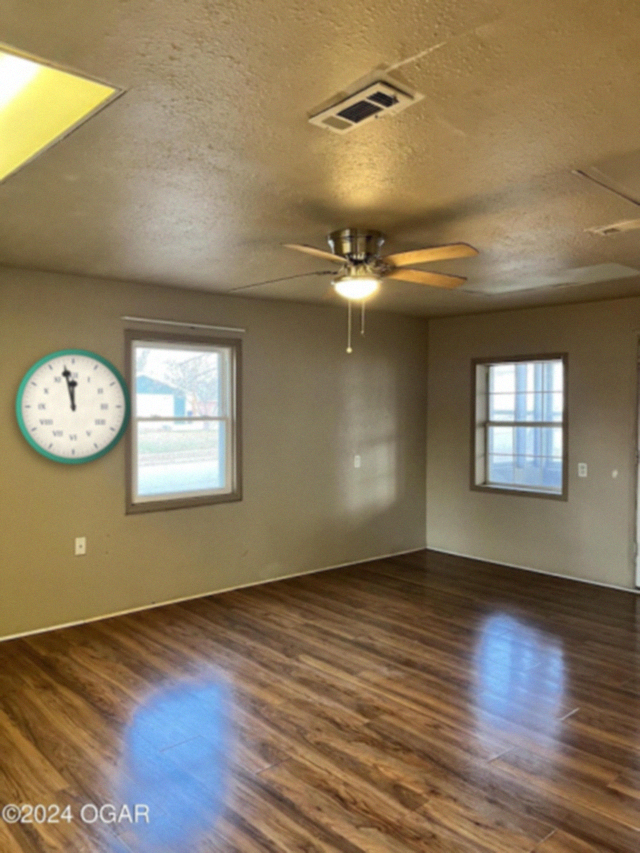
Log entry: 11:58
